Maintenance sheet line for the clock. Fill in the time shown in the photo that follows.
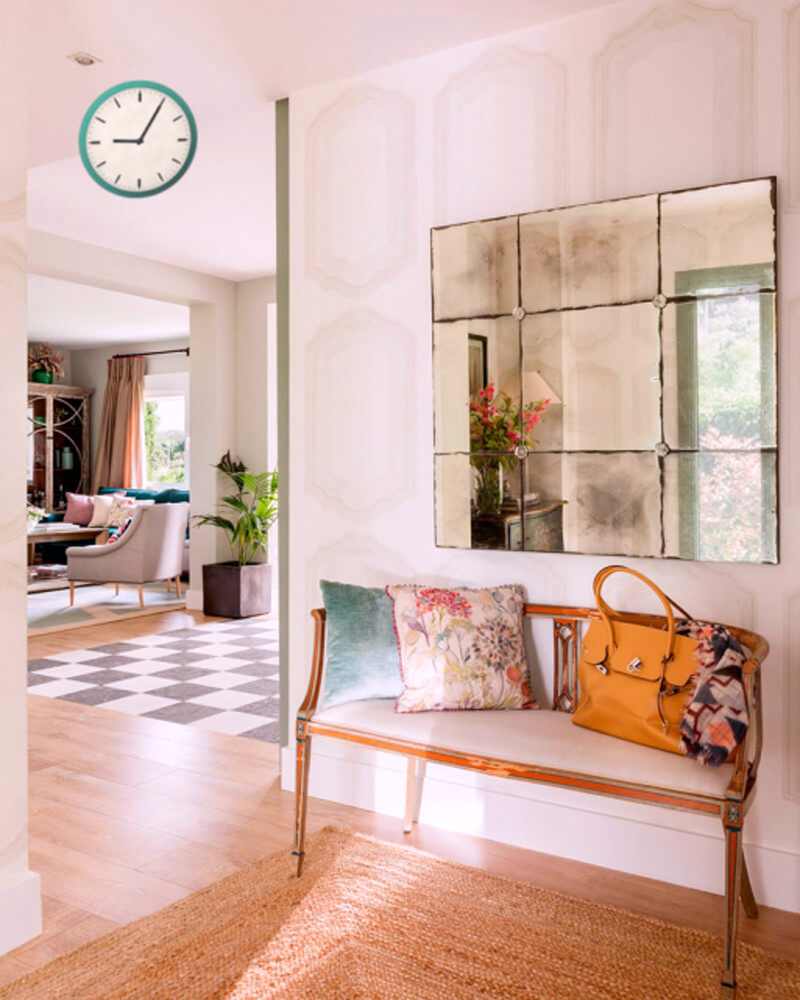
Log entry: 9:05
